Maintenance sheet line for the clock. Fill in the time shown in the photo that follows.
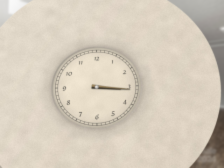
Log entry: 3:16
